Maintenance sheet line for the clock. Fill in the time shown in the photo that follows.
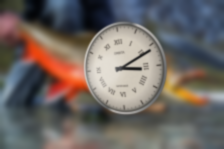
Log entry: 3:11
